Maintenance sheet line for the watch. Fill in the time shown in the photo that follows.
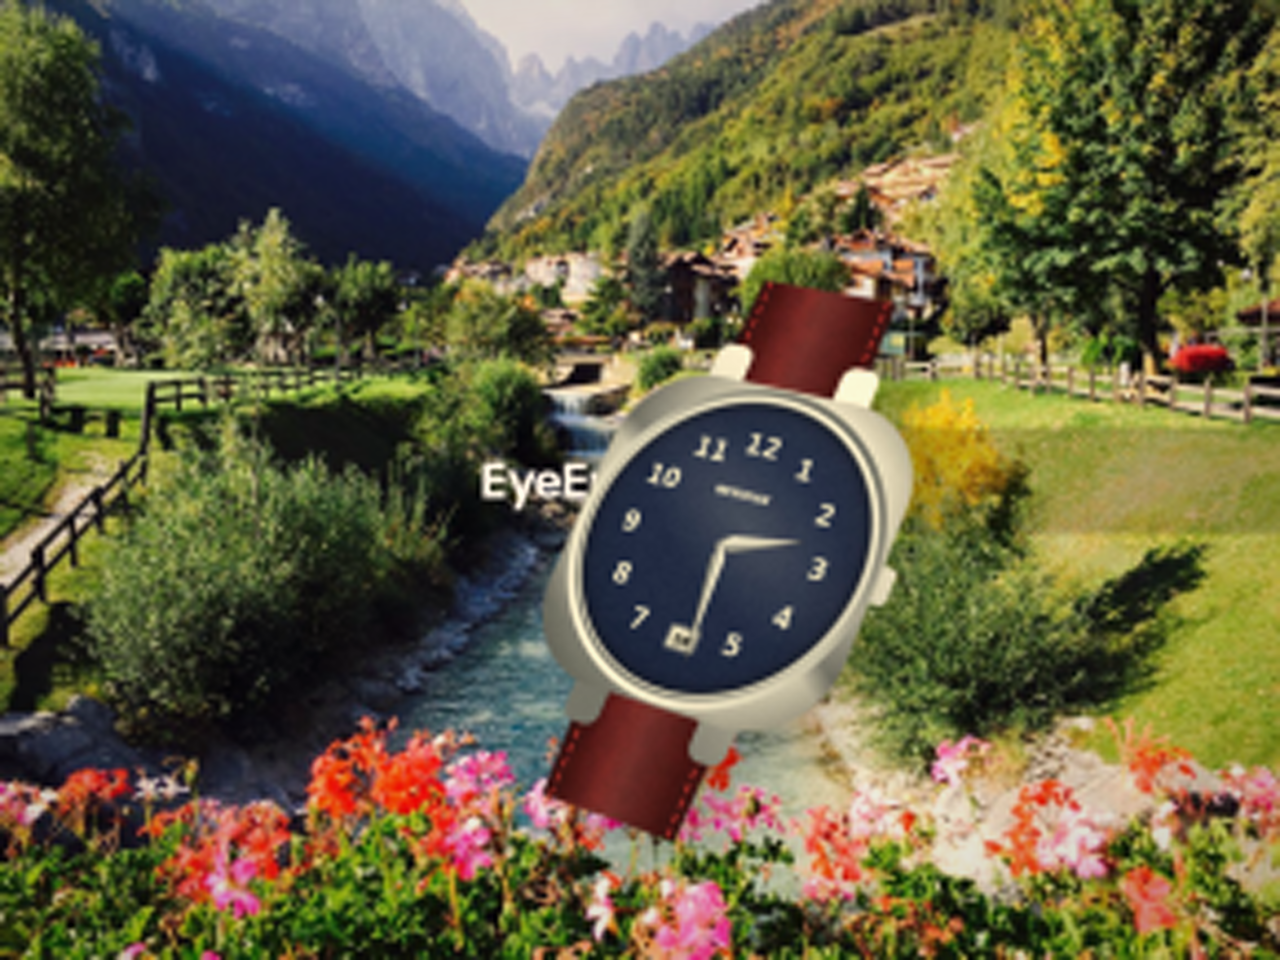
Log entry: 2:29
